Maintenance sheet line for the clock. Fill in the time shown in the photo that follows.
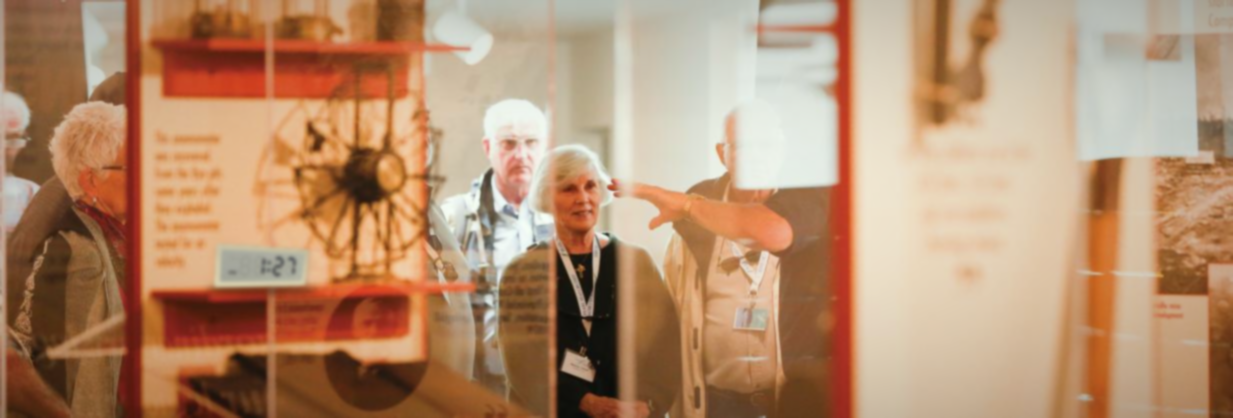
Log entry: 1:27
